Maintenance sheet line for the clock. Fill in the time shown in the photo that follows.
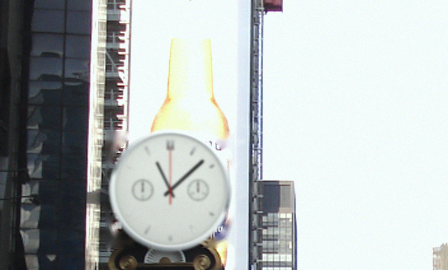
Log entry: 11:08
